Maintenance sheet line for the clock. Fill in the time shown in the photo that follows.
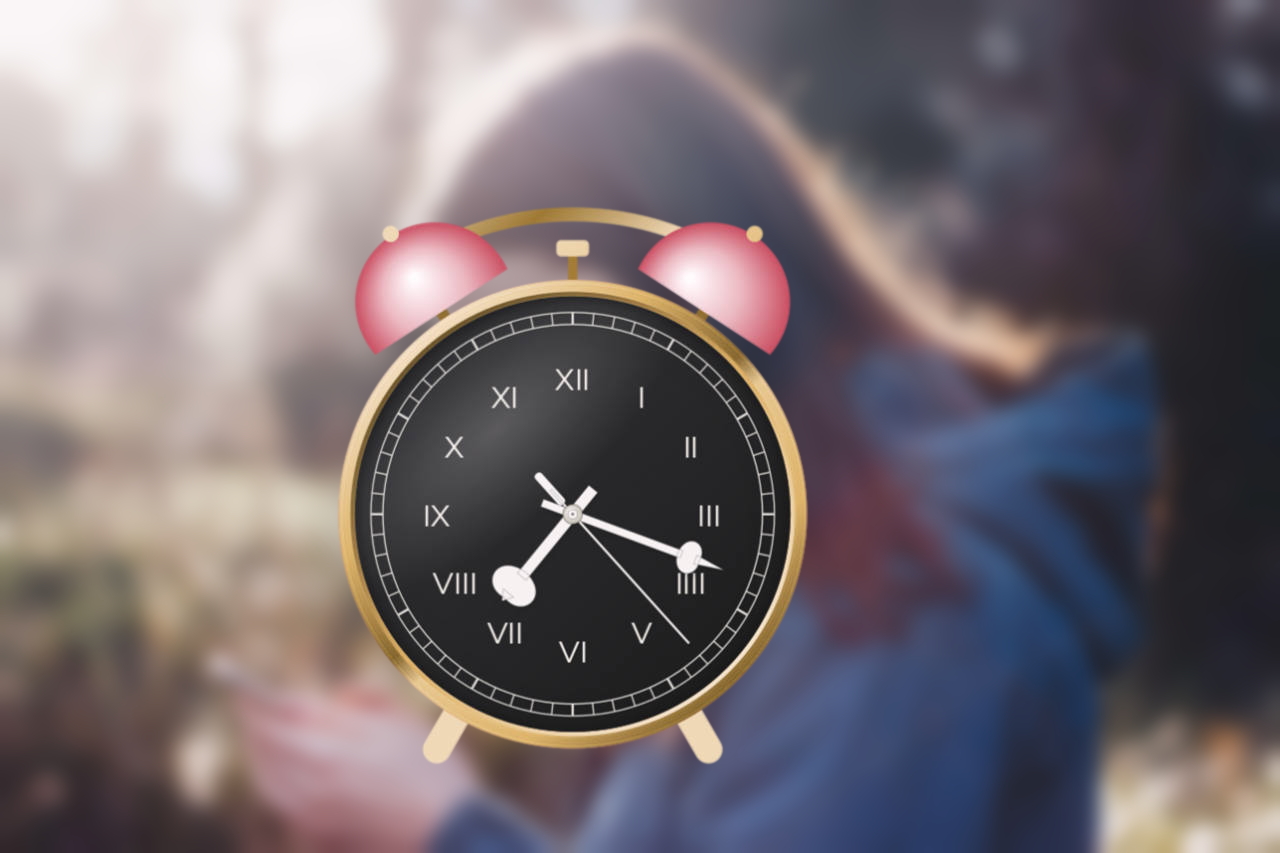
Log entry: 7:18:23
